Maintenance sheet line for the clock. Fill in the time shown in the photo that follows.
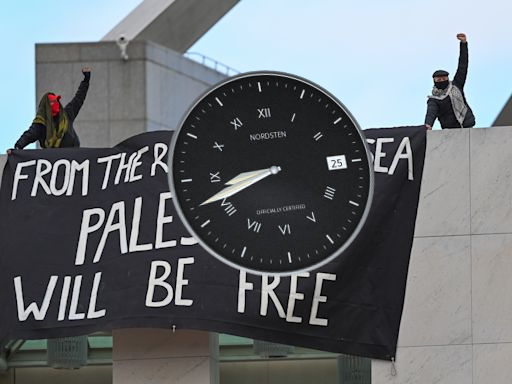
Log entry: 8:42
